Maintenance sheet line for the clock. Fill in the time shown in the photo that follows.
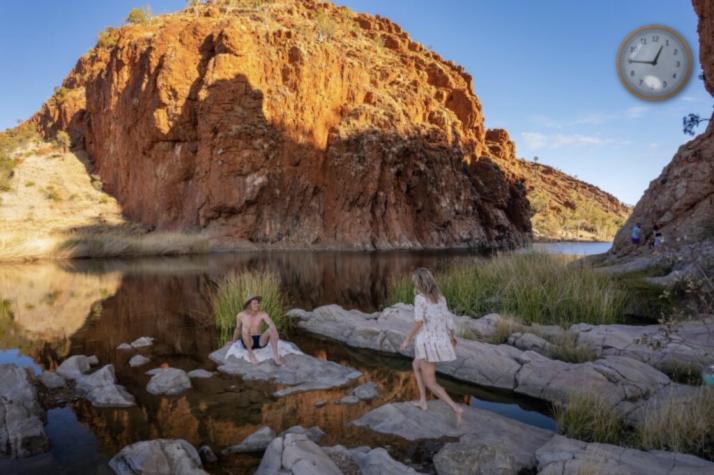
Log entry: 12:45
